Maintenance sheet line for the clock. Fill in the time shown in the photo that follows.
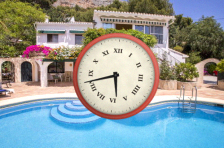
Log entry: 5:42
